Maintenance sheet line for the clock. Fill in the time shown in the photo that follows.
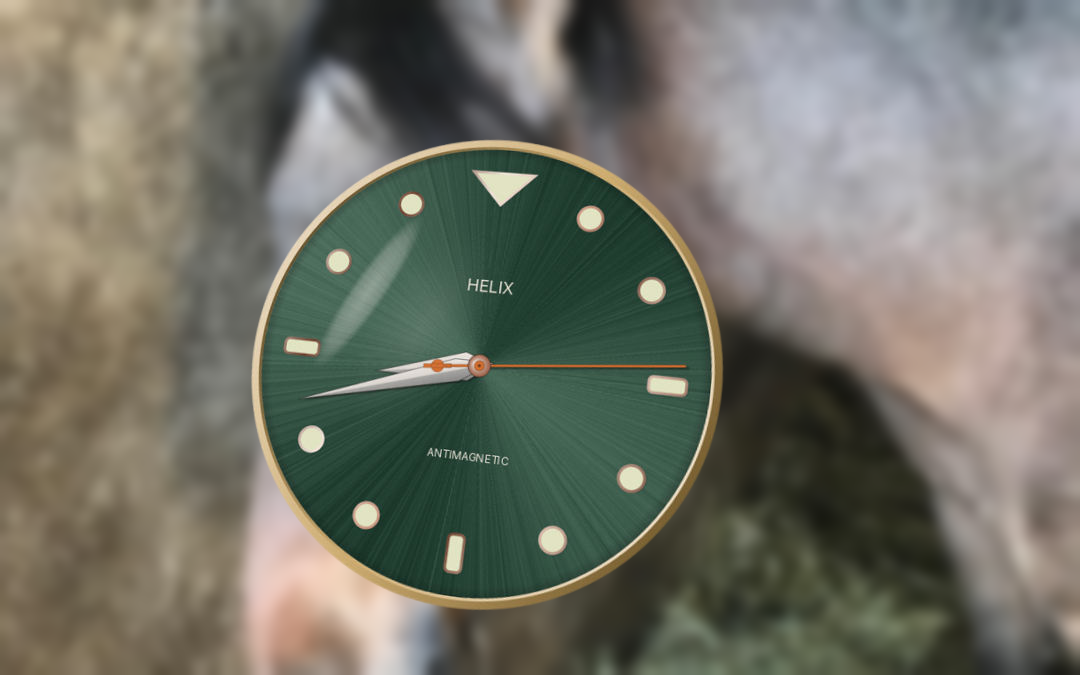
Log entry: 8:42:14
